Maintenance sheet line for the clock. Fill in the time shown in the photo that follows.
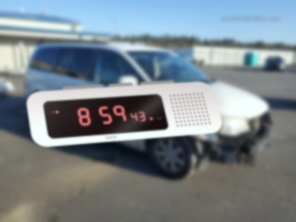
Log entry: 8:59
